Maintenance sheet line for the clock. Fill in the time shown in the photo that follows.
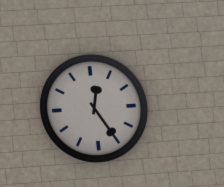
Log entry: 12:25
